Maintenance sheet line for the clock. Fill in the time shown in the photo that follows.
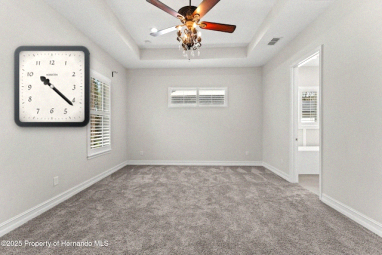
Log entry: 10:22
